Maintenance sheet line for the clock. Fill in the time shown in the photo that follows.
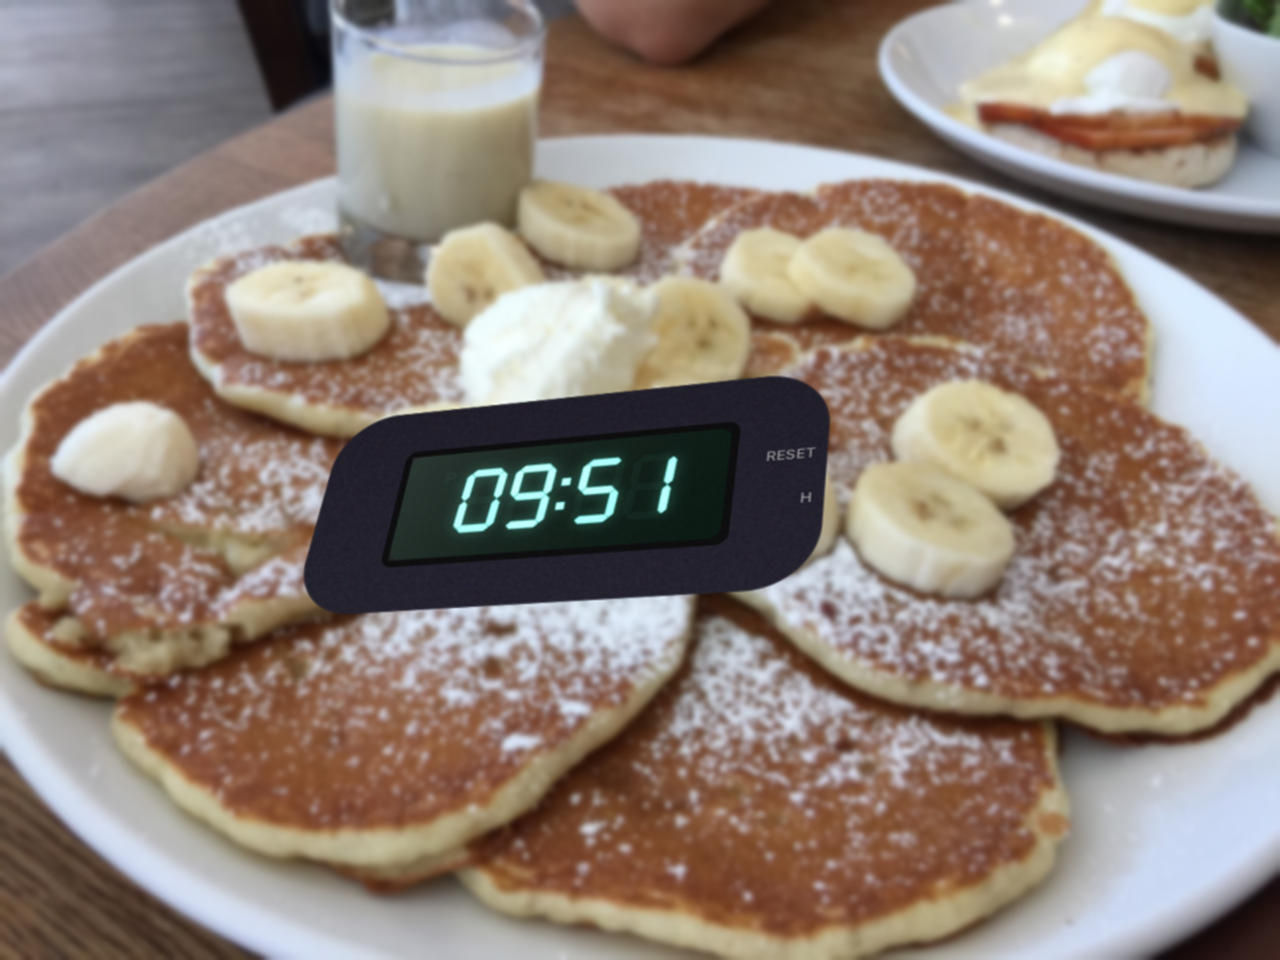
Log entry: 9:51
